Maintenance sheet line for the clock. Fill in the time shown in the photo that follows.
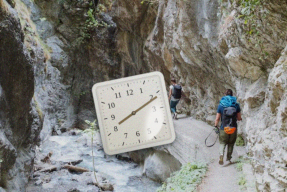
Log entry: 8:11
